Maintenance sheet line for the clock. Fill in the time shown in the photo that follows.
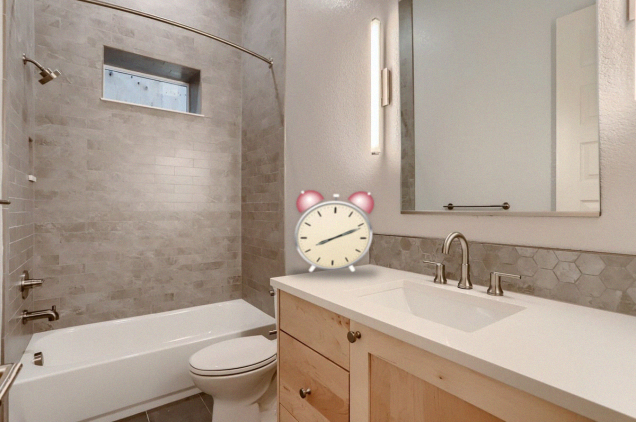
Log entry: 8:11
